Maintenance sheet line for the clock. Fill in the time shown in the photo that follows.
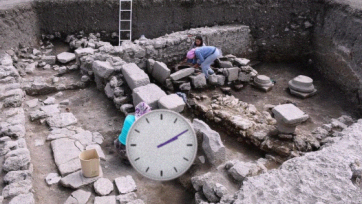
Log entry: 2:10
